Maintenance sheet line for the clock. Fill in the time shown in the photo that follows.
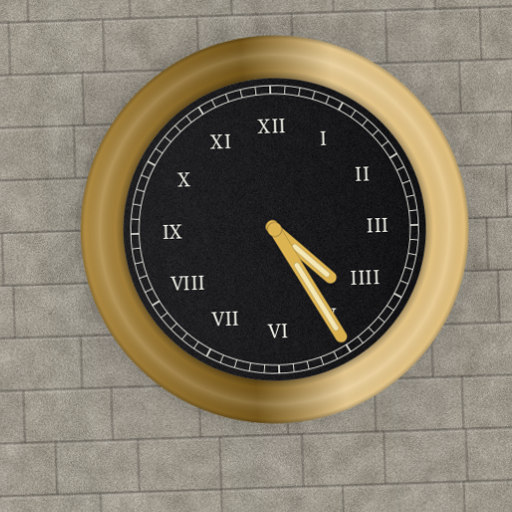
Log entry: 4:25
